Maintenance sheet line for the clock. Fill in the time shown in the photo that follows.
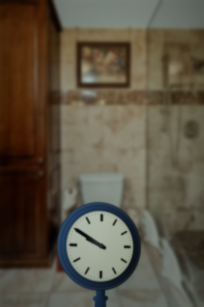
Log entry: 9:50
